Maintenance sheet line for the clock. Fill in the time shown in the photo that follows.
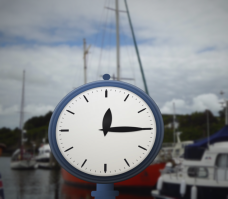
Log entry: 12:15
